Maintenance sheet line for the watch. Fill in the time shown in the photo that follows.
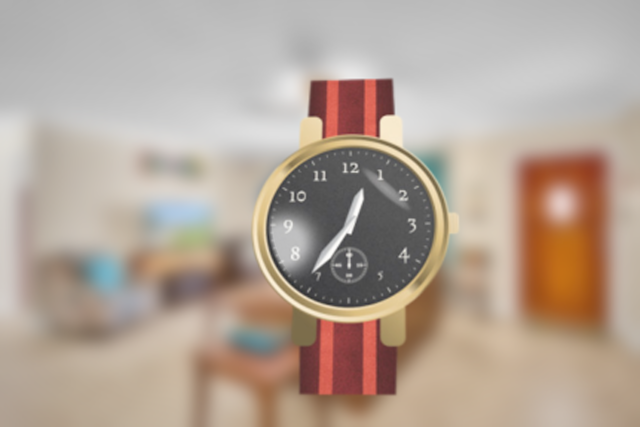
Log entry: 12:36
